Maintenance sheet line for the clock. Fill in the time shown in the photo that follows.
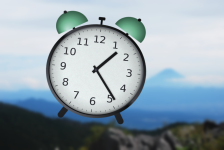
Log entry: 1:24
